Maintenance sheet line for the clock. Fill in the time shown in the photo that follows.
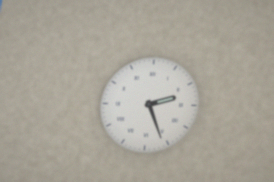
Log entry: 2:26
